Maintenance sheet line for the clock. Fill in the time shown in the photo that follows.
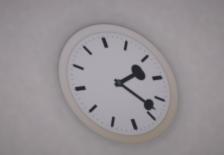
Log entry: 2:23
